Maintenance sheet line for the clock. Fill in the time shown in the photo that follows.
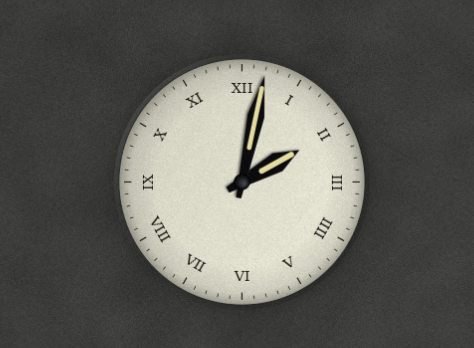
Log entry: 2:02
